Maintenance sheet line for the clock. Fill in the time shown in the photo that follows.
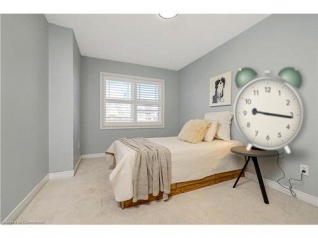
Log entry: 9:16
